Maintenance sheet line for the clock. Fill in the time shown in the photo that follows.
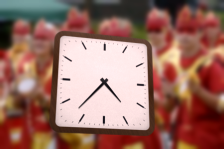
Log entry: 4:37
